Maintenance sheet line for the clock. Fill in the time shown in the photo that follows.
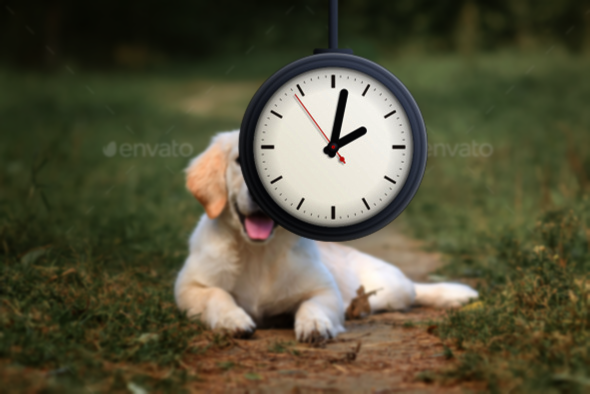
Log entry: 2:01:54
